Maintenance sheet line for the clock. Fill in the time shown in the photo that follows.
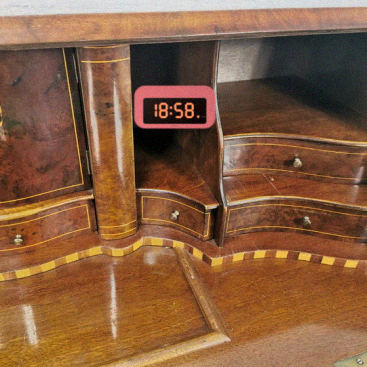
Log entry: 18:58
